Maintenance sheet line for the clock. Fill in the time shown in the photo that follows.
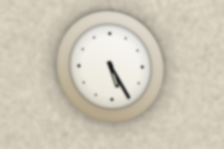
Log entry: 5:25
